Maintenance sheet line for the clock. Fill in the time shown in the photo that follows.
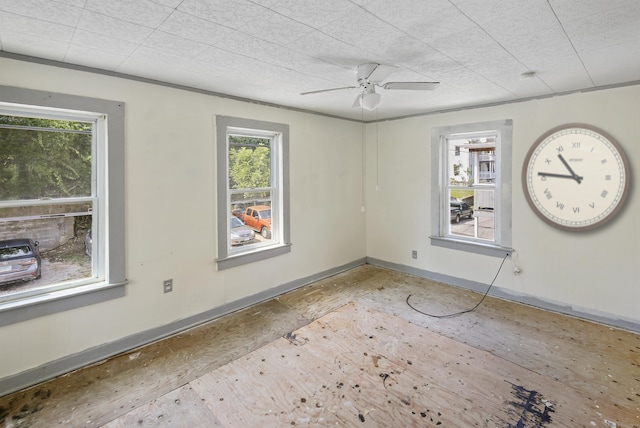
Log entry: 10:46
